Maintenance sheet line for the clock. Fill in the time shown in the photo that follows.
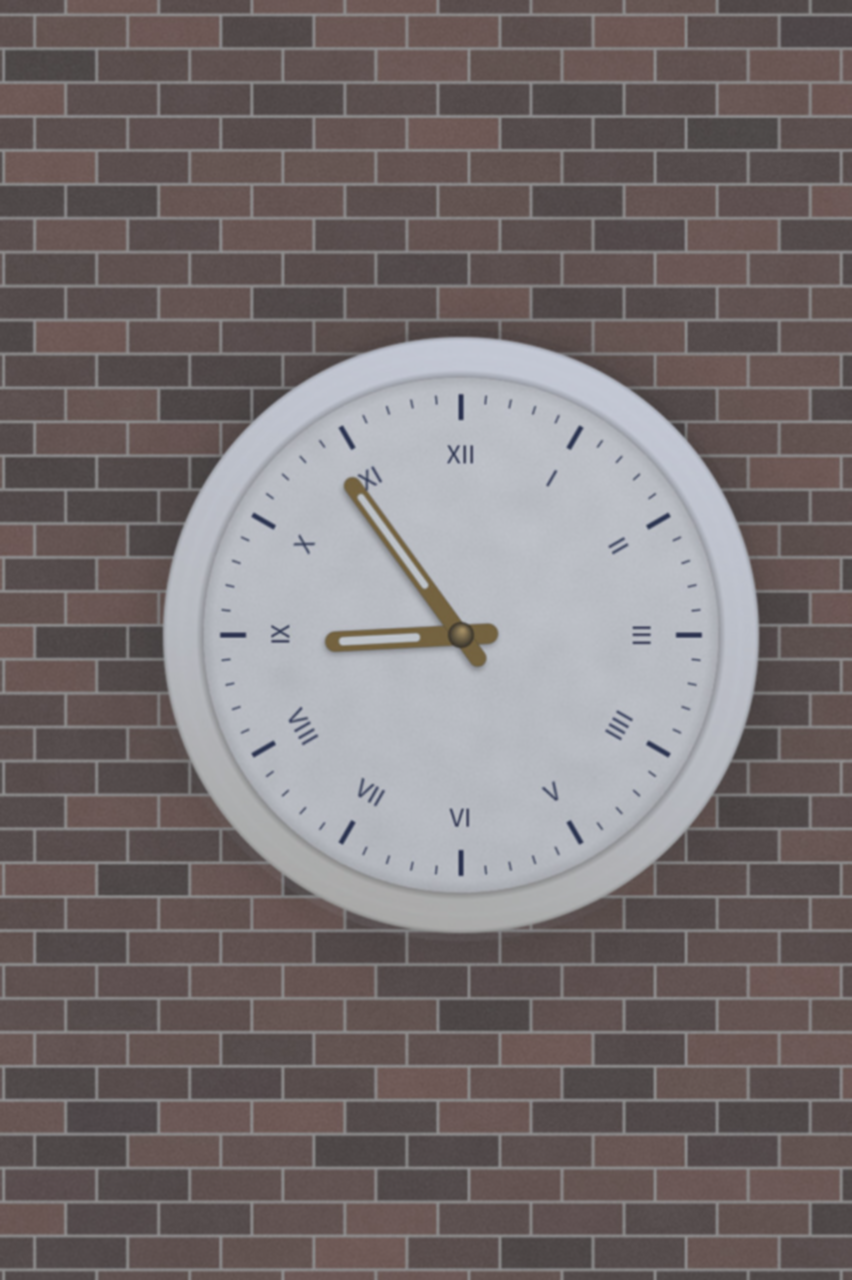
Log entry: 8:54
